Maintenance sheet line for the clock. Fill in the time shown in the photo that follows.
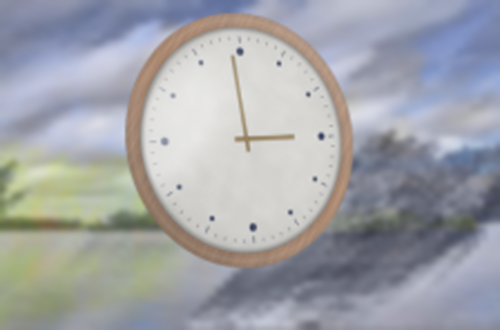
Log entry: 2:59
